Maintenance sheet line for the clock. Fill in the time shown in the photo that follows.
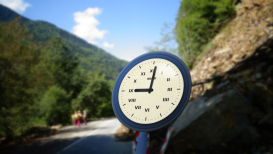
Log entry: 9:01
